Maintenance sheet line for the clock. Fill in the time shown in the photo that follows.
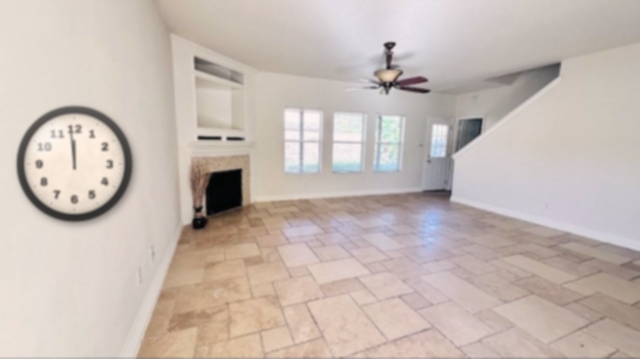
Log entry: 11:59
